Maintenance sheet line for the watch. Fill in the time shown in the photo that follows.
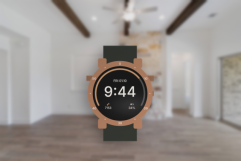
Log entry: 9:44
